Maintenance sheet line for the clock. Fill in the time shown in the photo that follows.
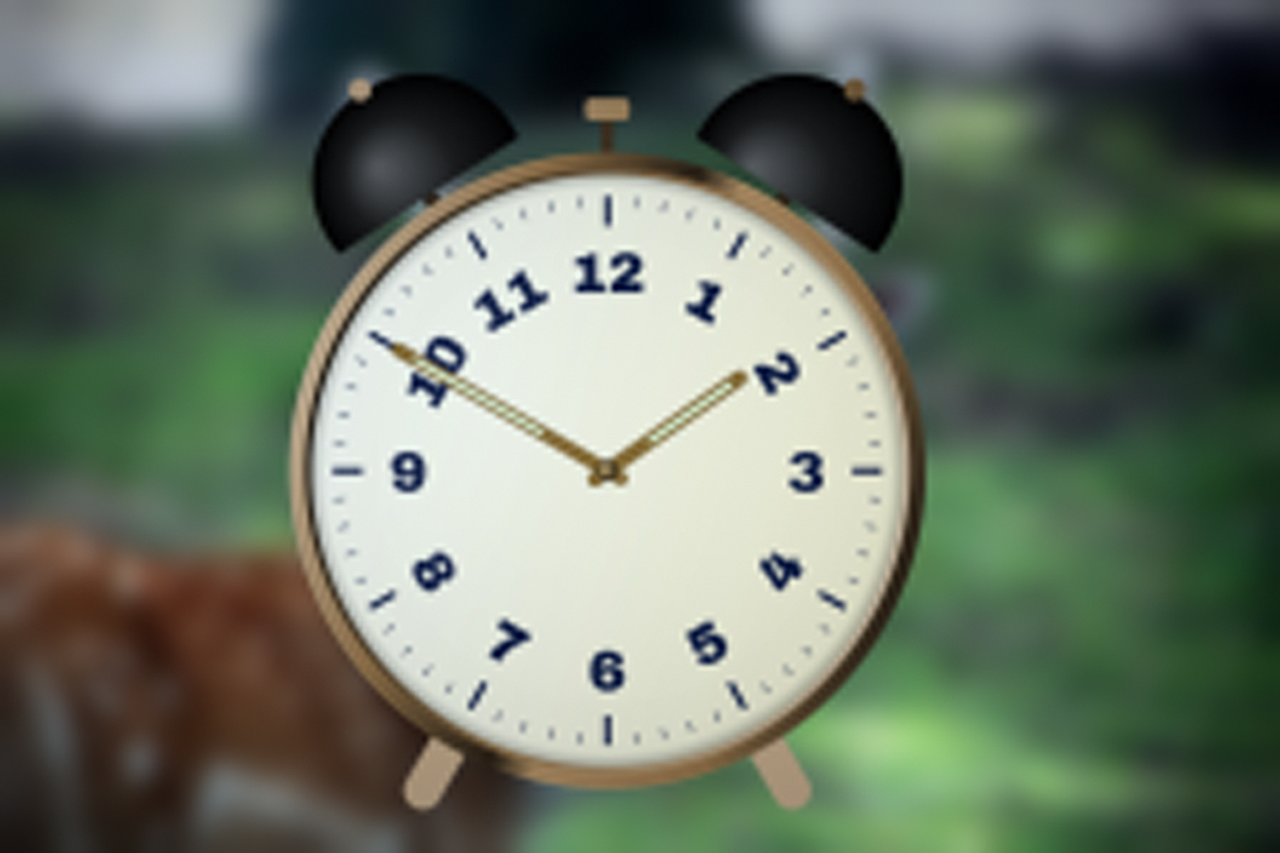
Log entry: 1:50
